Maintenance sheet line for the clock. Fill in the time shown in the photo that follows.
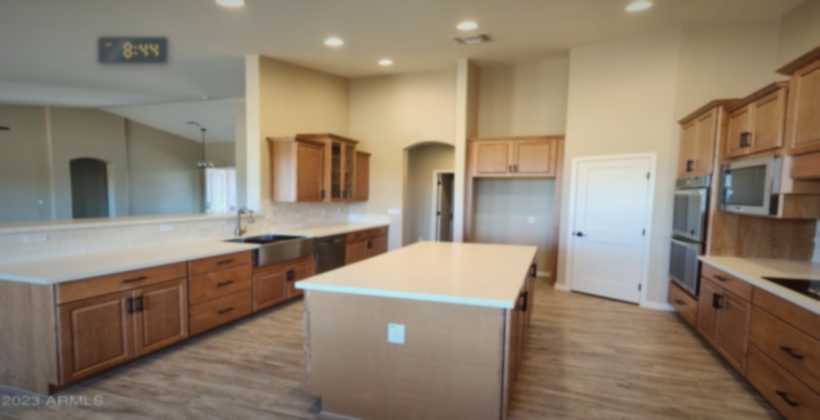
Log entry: 8:44
